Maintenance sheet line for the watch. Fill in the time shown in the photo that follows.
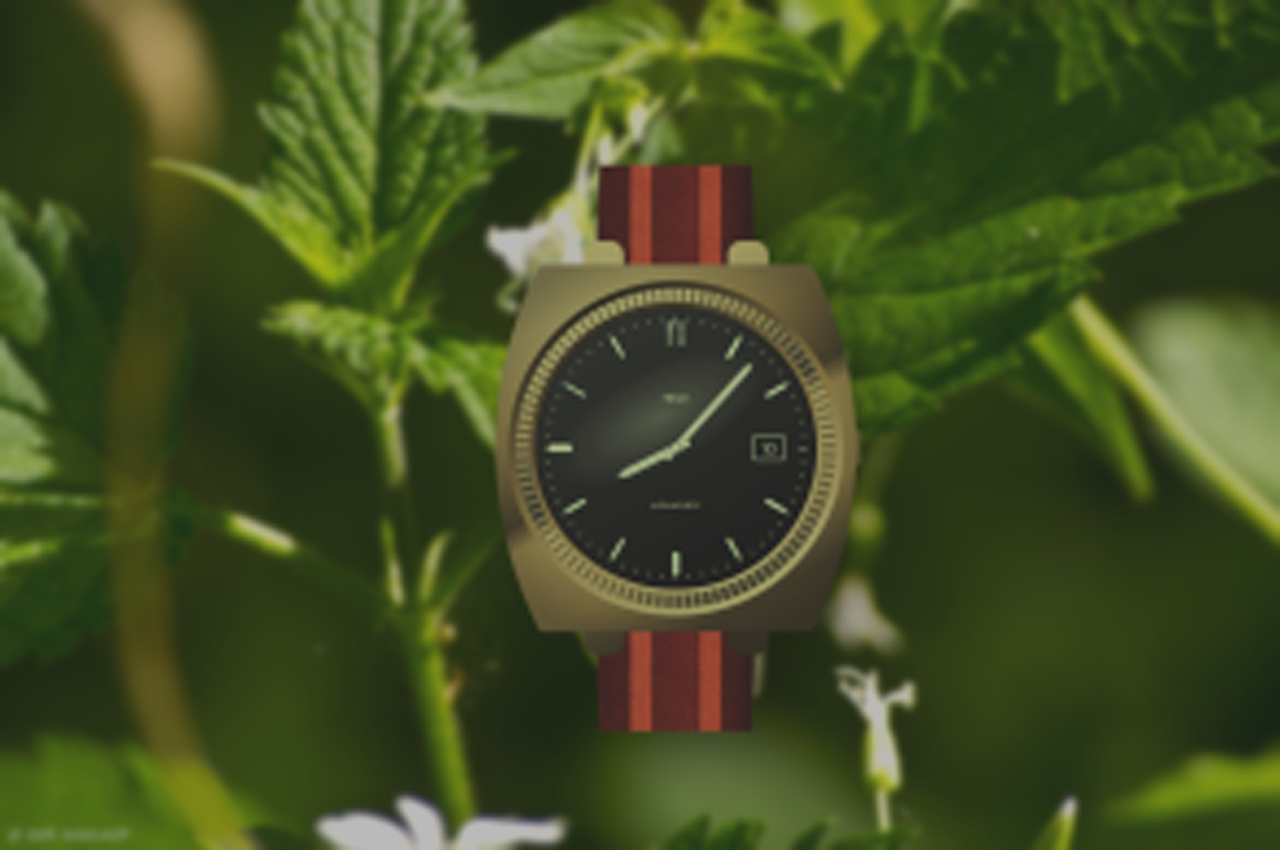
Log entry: 8:07
